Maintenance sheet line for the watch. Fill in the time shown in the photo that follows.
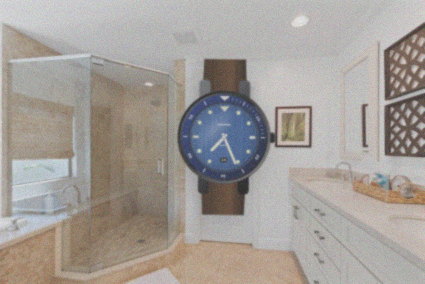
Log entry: 7:26
